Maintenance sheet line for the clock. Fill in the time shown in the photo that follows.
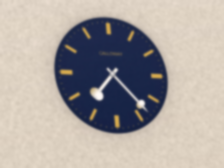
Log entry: 7:23
